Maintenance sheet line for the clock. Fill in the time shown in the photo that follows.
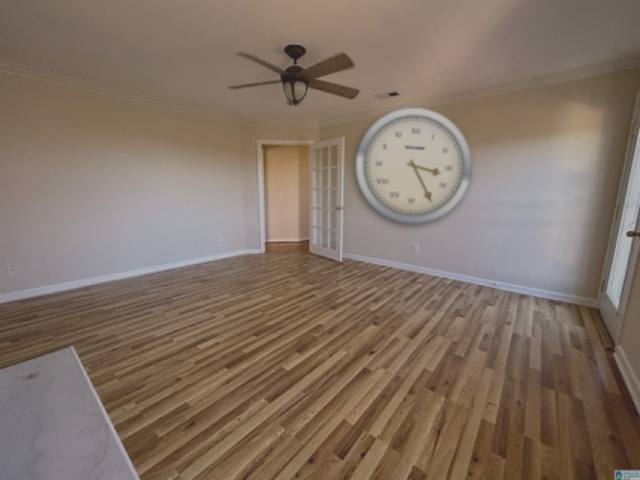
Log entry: 3:25
